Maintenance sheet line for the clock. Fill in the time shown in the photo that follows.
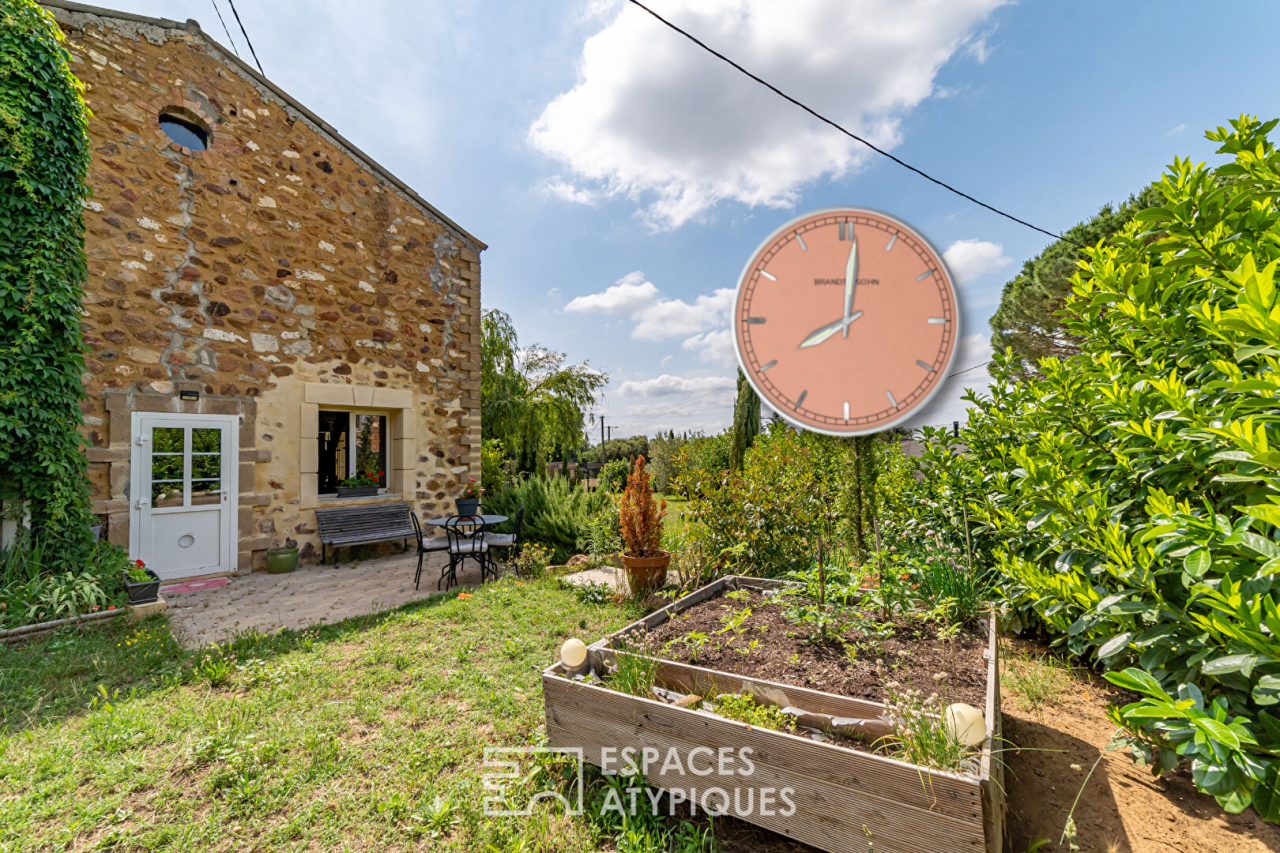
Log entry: 8:01
